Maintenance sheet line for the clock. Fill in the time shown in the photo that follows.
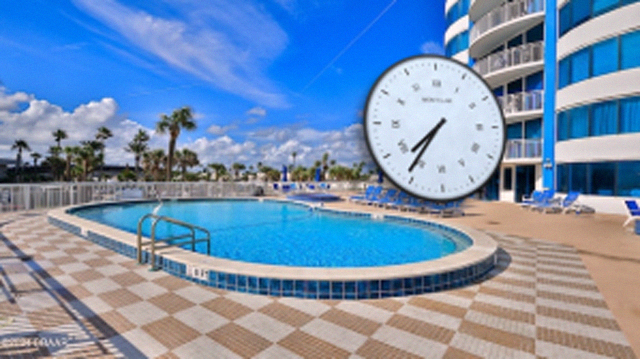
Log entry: 7:36
